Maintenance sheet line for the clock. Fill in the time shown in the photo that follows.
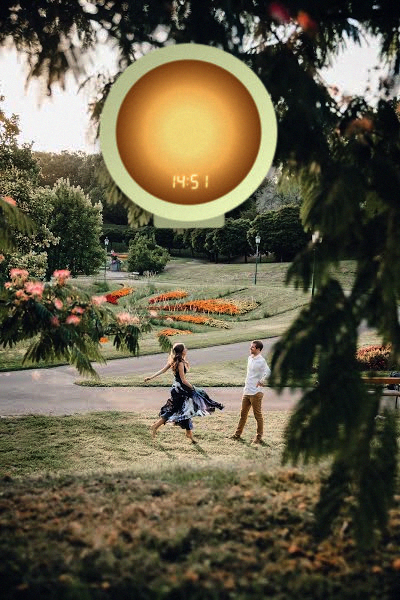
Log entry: 14:51
